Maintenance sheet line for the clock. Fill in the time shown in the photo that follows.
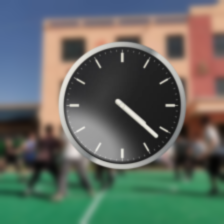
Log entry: 4:22
